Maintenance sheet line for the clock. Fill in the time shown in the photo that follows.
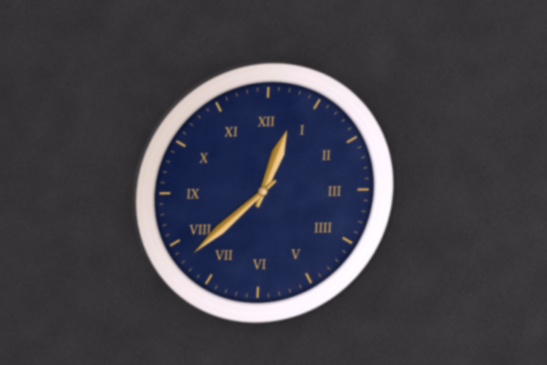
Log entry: 12:38
